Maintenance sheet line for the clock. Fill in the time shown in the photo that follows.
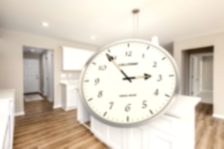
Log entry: 2:54
